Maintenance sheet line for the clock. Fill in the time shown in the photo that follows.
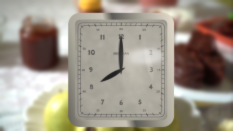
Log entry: 8:00
